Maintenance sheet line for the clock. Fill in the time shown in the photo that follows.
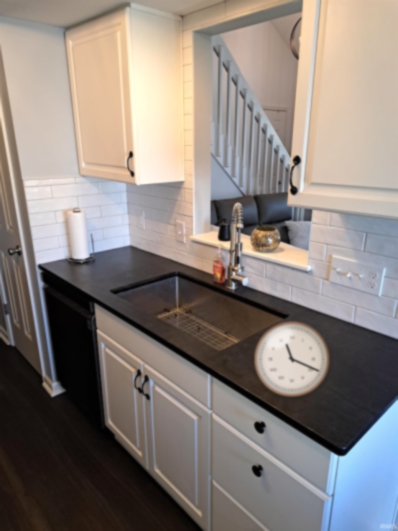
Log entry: 11:19
